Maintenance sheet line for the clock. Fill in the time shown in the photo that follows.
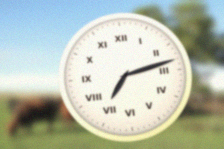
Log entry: 7:13
